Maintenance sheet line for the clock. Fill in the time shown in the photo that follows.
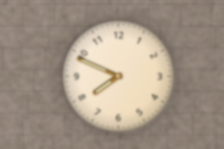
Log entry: 7:49
